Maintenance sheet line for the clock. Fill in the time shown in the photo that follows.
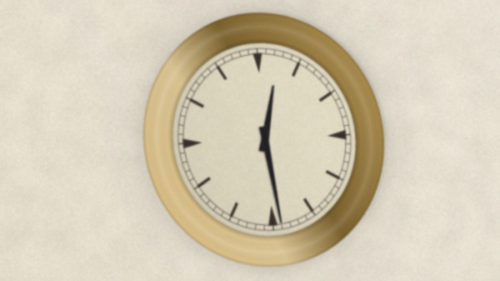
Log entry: 12:29
